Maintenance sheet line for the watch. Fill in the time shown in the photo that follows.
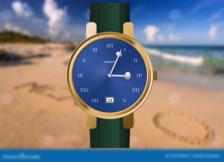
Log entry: 3:04
